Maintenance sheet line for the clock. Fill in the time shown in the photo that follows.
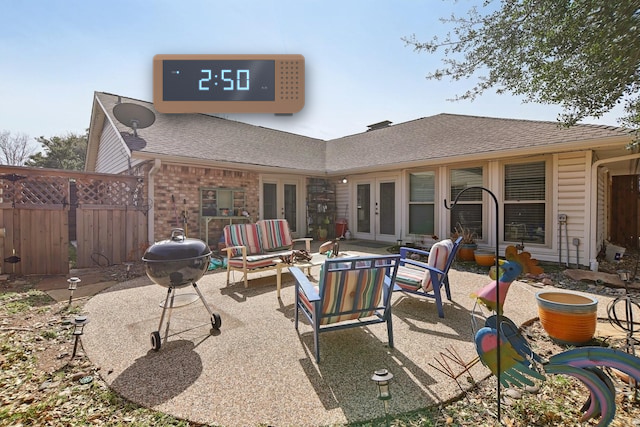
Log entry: 2:50
